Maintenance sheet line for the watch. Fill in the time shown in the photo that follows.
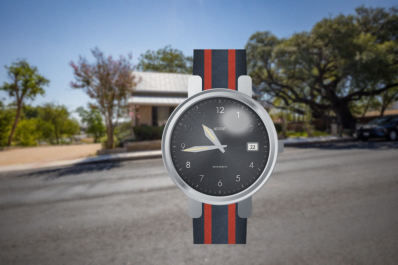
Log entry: 10:44
